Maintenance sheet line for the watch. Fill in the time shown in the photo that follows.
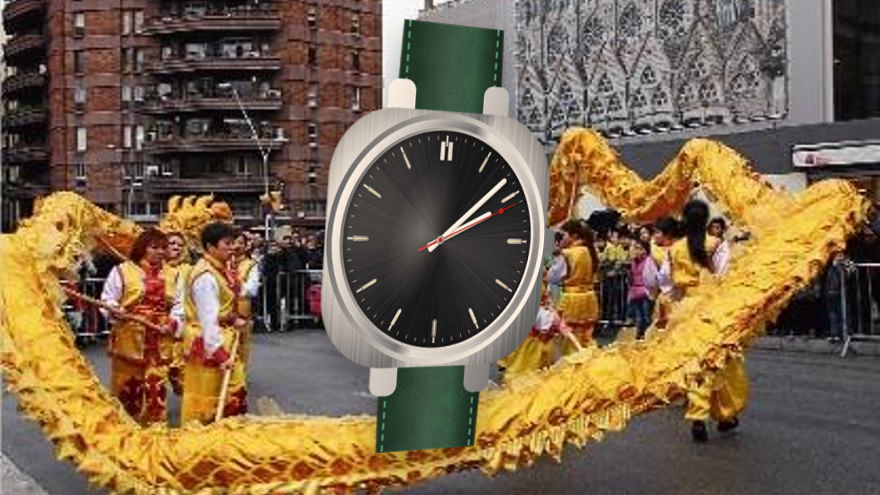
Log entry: 2:08:11
